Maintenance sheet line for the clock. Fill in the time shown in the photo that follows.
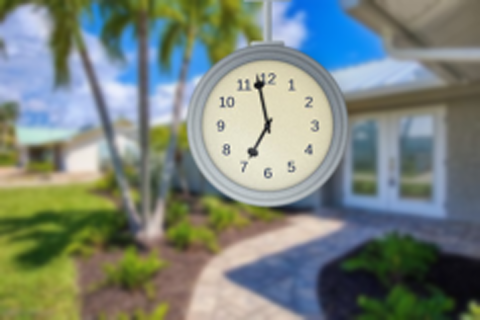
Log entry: 6:58
